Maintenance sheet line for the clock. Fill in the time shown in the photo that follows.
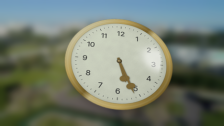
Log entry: 5:26
